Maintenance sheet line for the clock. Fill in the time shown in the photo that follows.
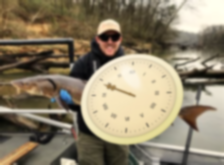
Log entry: 9:49
